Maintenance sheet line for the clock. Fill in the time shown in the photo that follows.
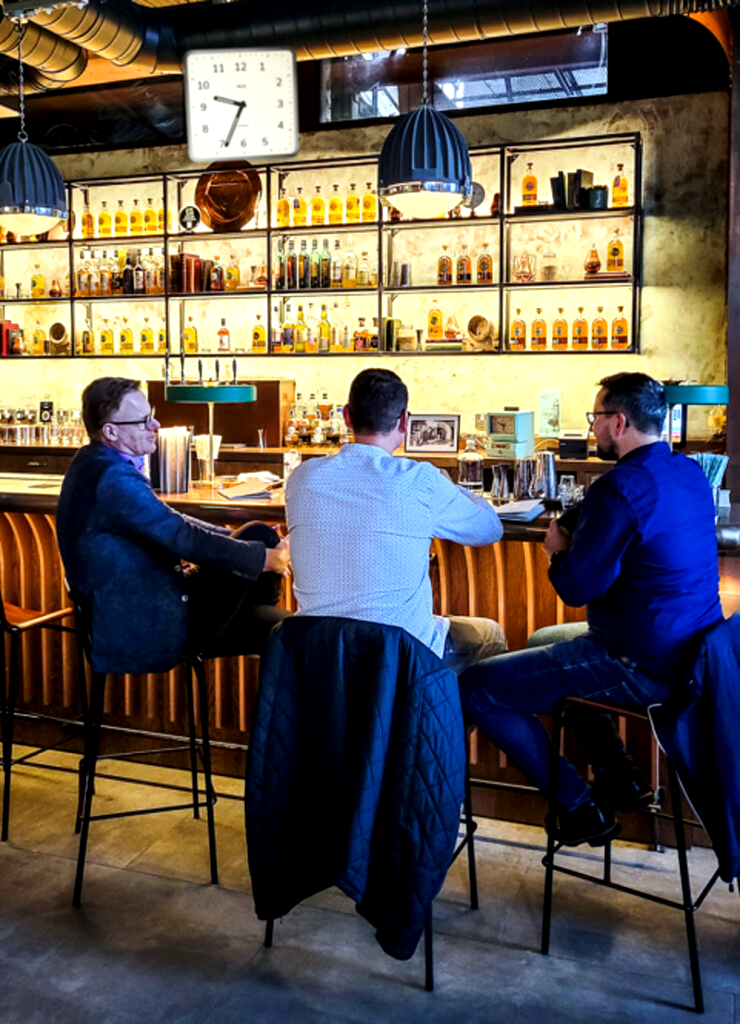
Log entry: 9:34
